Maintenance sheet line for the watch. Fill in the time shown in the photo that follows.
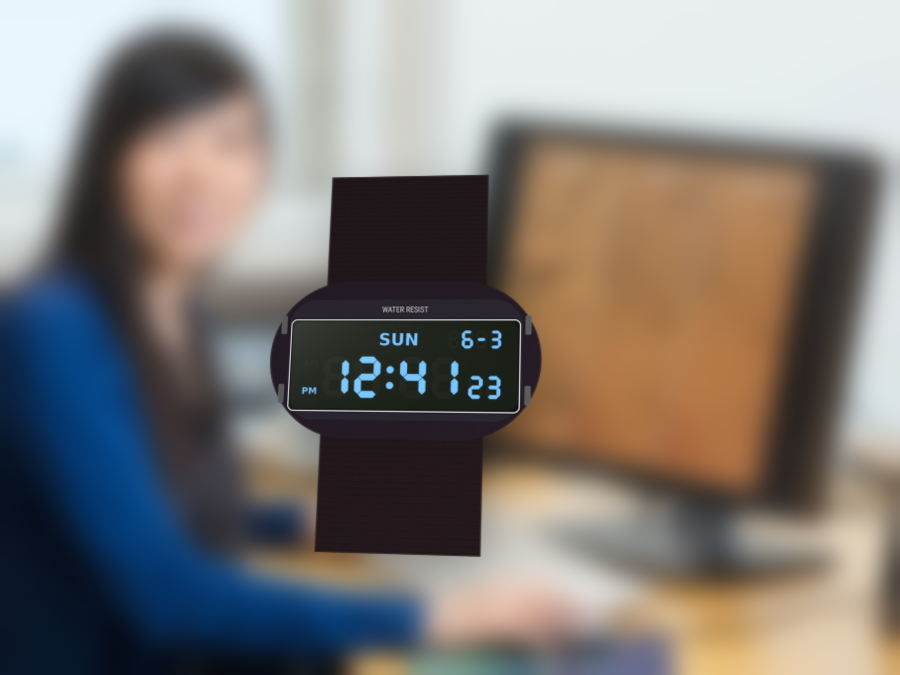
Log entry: 12:41:23
